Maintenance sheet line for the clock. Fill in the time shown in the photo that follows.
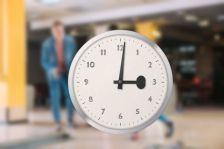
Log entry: 3:01
